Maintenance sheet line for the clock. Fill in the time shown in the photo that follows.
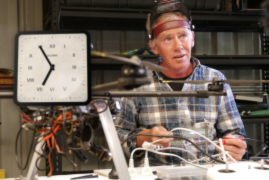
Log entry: 6:55
